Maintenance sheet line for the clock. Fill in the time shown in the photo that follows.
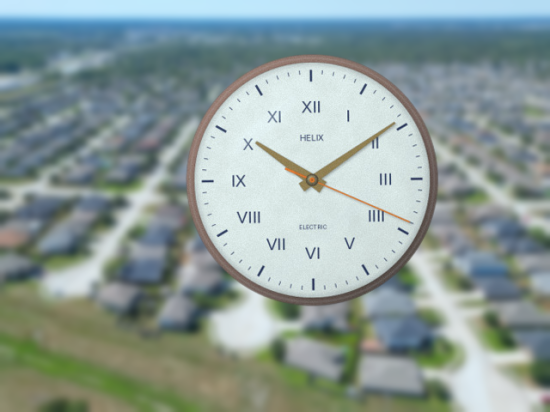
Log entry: 10:09:19
